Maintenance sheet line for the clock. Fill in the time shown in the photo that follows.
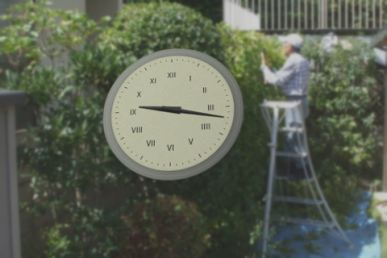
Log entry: 9:17
